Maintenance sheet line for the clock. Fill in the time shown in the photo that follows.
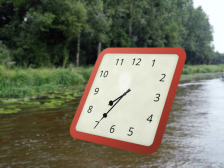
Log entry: 7:35
